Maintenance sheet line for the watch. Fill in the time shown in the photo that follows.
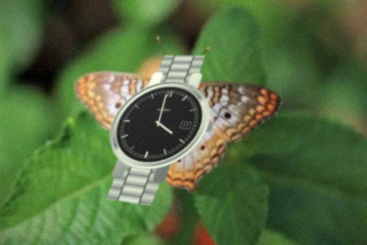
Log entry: 3:59
